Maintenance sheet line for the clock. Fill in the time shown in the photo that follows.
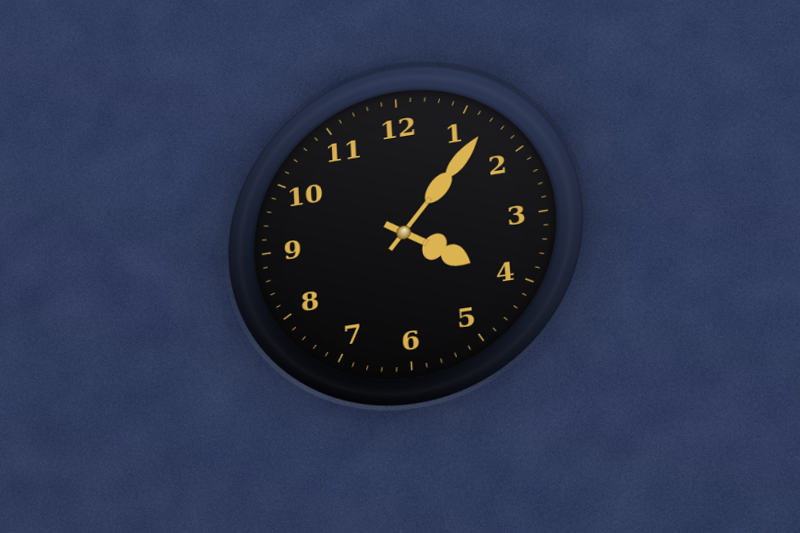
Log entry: 4:07
